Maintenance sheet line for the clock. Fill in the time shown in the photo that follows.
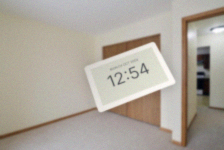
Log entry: 12:54
